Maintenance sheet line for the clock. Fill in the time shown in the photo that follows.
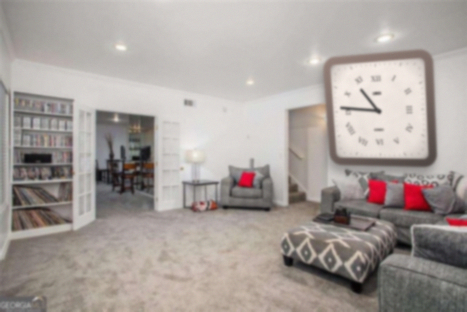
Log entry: 10:46
